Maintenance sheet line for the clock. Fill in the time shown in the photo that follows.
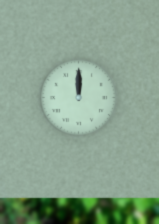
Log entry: 12:00
